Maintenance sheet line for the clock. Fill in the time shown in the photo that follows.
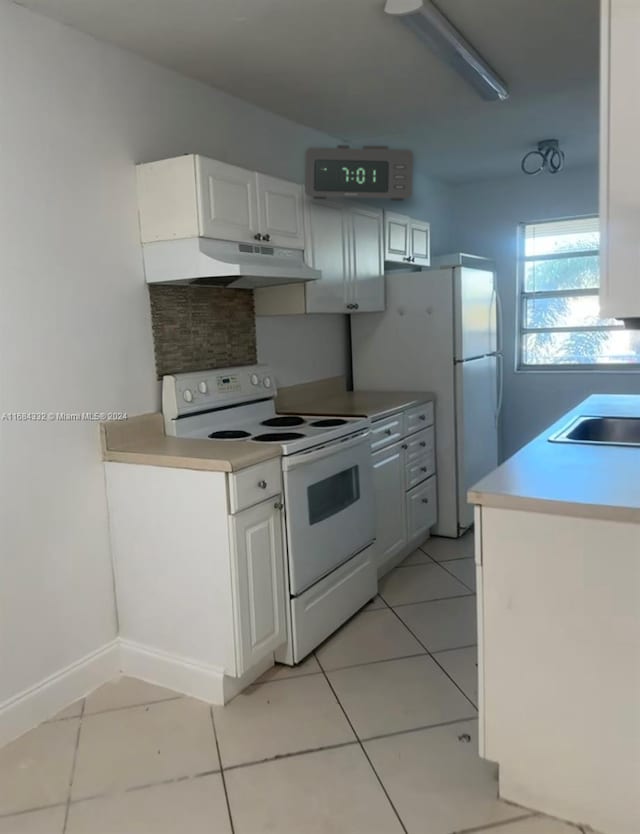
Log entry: 7:01
